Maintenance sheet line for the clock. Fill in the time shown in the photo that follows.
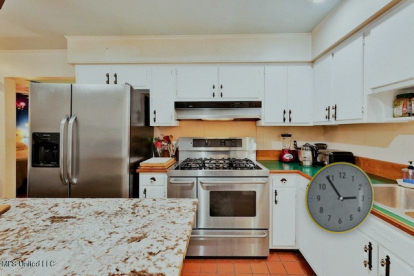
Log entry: 2:54
